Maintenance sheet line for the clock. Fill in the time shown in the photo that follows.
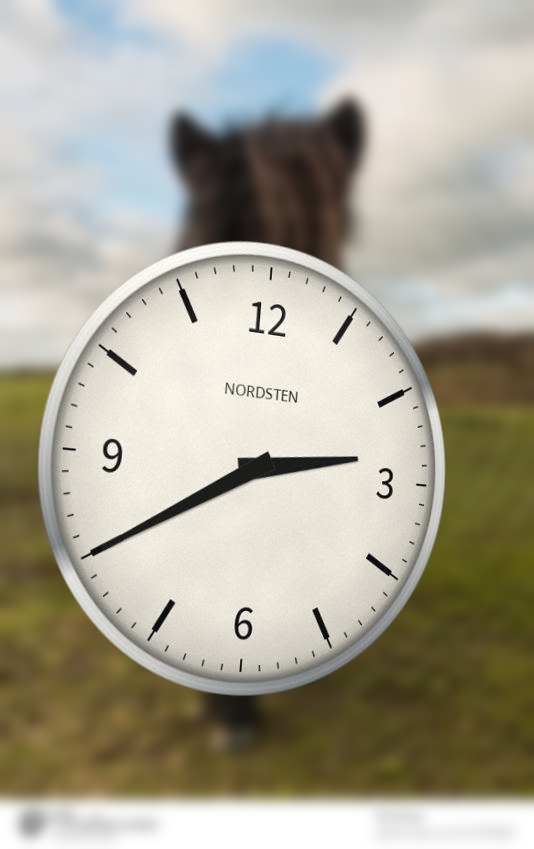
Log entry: 2:40
